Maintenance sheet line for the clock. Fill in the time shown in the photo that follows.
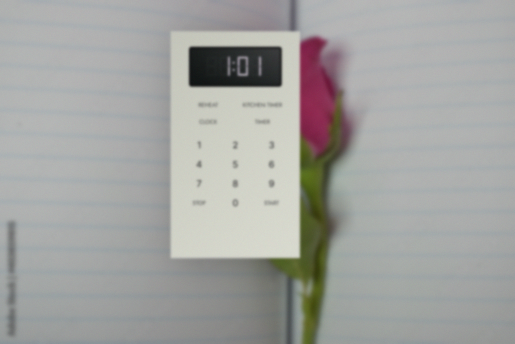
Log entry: 1:01
